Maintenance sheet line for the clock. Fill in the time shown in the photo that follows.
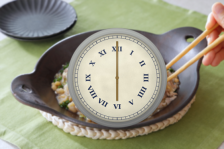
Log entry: 6:00
